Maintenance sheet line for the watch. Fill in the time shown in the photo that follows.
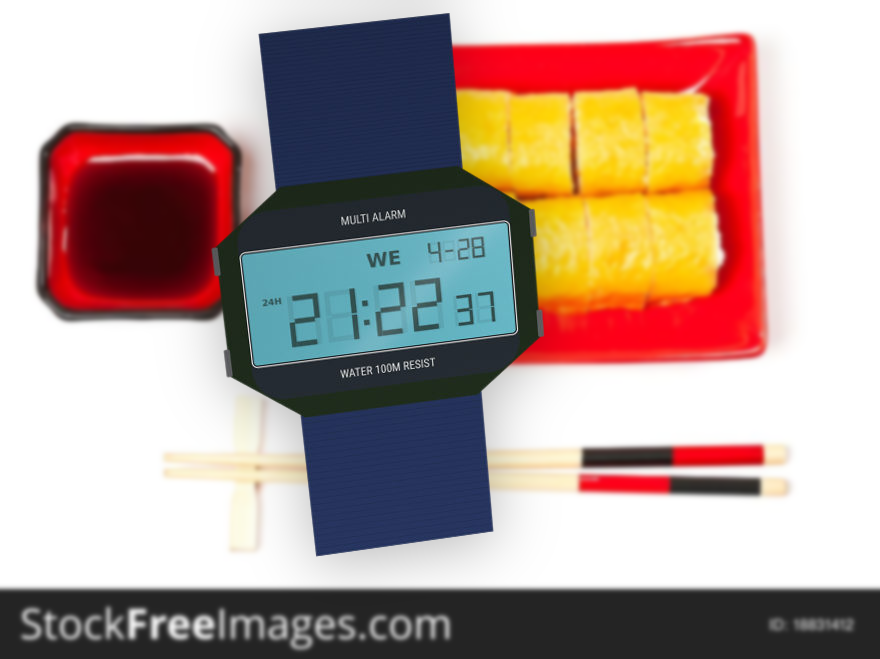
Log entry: 21:22:37
